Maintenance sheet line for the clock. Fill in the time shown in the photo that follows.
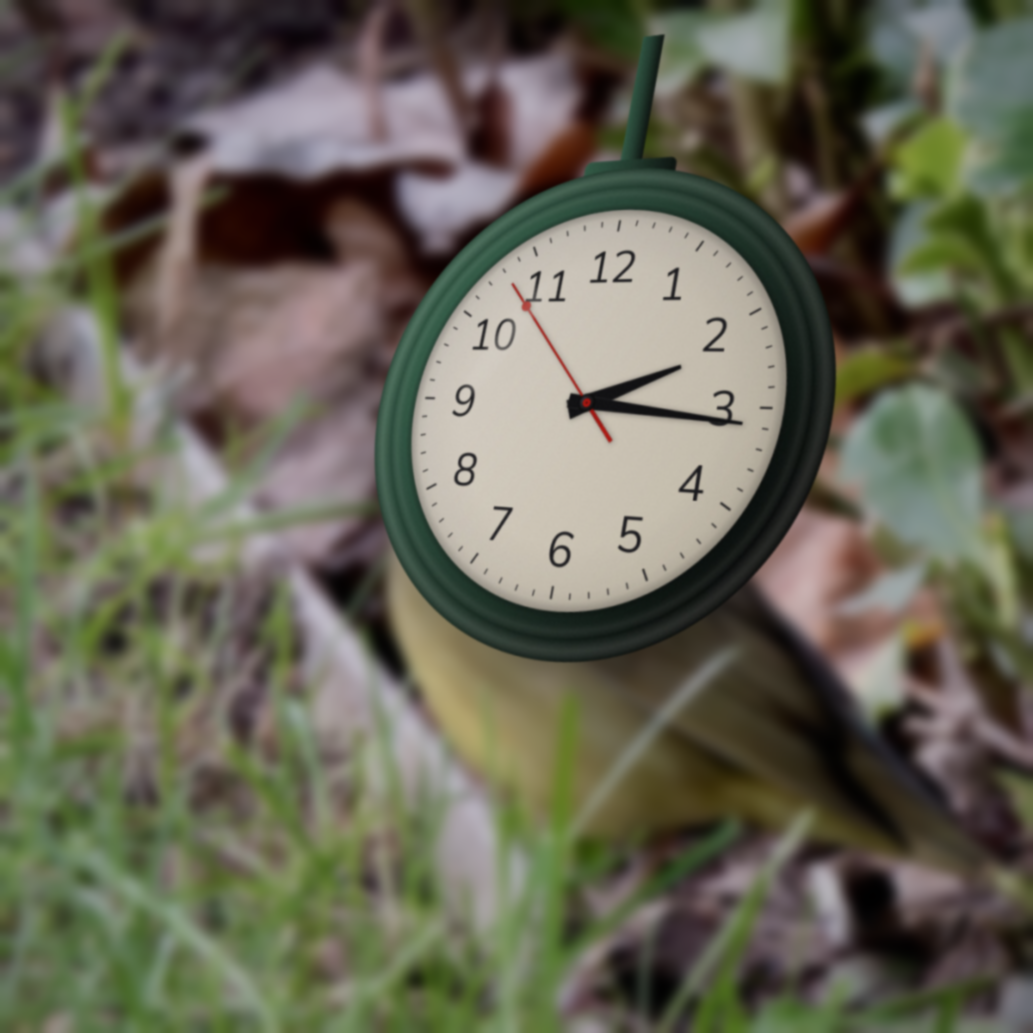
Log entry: 2:15:53
